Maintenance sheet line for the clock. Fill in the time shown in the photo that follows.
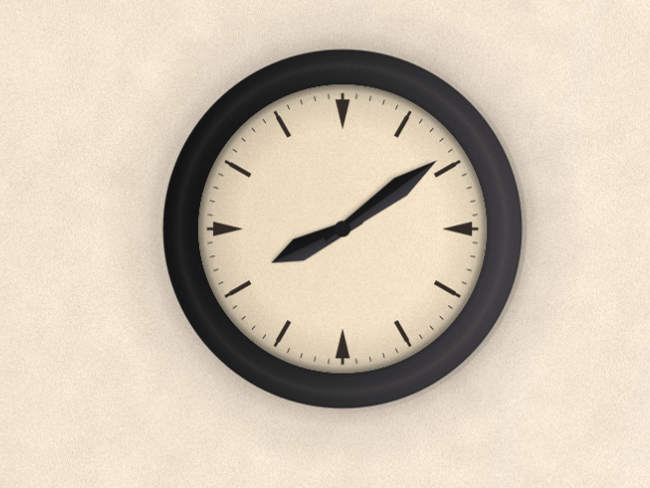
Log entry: 8:09
